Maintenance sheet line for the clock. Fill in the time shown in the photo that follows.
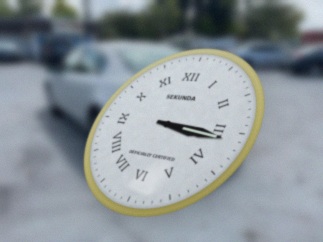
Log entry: 3:16
